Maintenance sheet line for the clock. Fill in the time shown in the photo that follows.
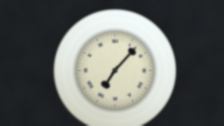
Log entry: 7:07
